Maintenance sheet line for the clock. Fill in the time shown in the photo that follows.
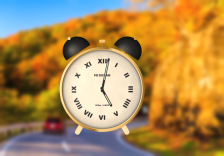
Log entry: 5:02
